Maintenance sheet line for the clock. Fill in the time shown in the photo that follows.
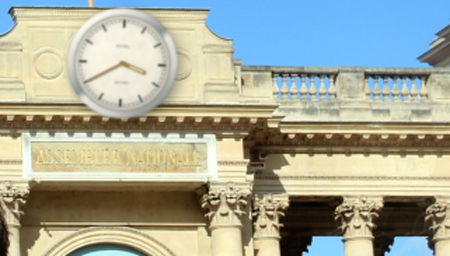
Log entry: 3:40
